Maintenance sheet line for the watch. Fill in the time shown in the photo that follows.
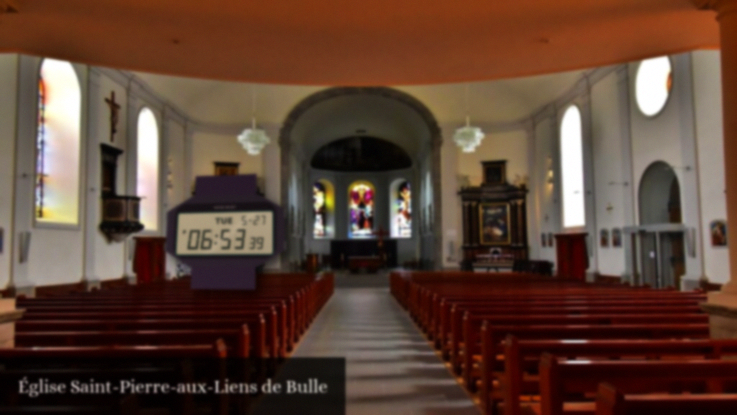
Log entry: 6:53
